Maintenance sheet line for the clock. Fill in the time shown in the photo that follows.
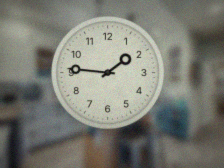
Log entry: 1:46
